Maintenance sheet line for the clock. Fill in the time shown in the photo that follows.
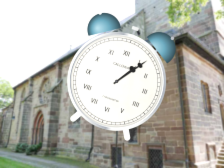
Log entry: 1:06
